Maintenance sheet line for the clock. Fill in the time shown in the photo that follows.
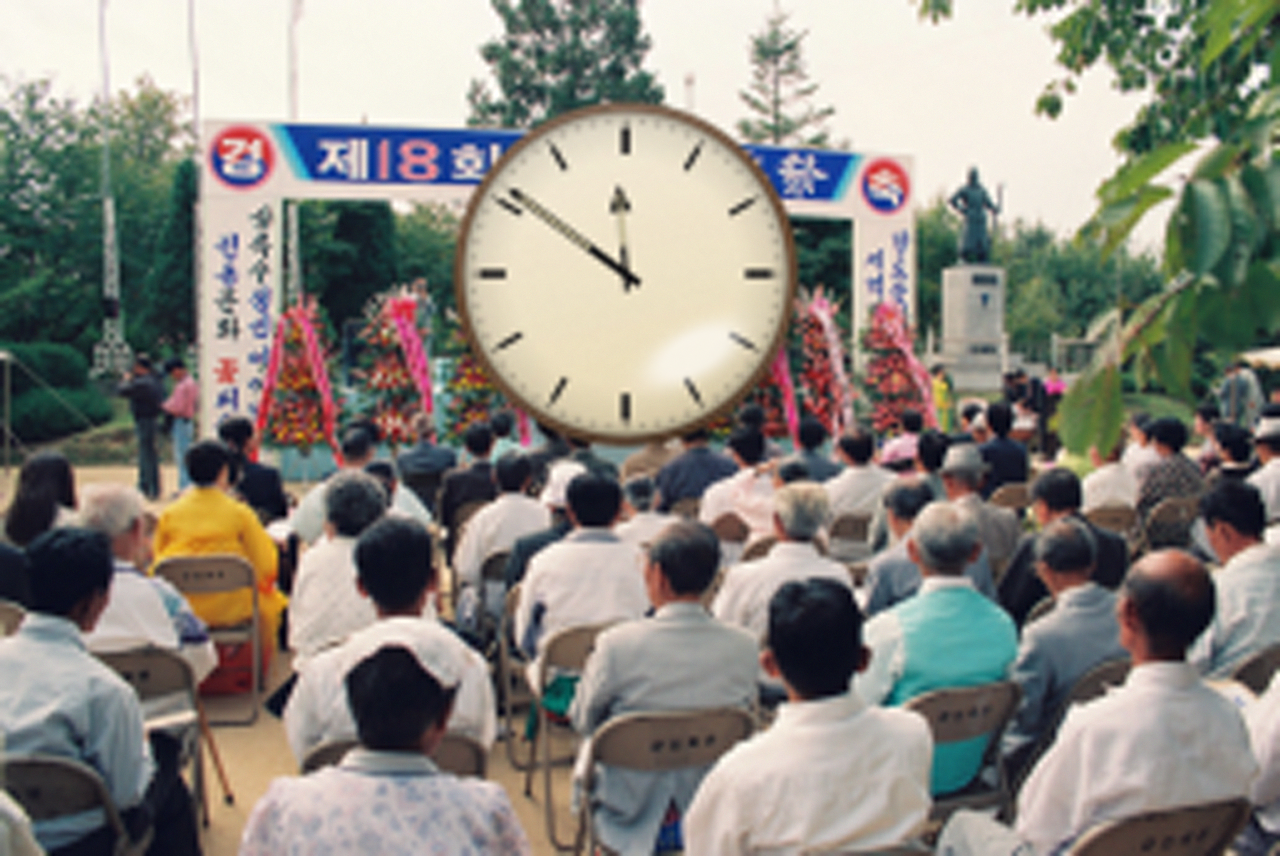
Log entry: 11:51
